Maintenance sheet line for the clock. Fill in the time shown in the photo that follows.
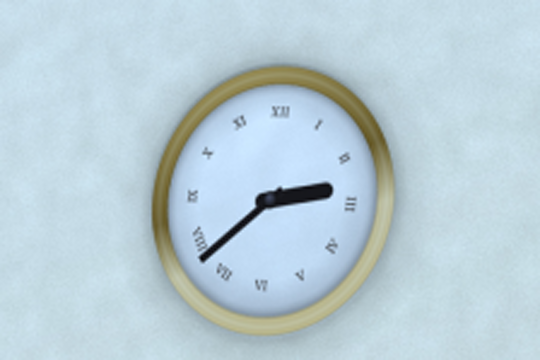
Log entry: 2:38
